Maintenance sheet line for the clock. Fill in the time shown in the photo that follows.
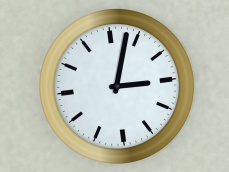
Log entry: 3:03
